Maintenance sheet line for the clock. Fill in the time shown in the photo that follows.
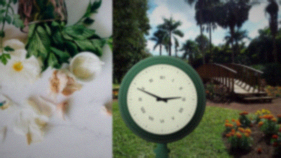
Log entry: 2:49
